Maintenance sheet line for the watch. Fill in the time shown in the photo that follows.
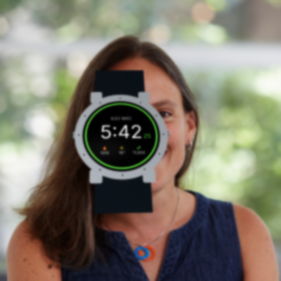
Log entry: 5:42
